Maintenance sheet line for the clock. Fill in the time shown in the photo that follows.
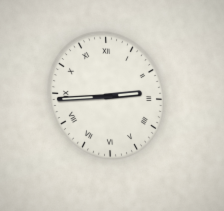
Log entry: 2:44
